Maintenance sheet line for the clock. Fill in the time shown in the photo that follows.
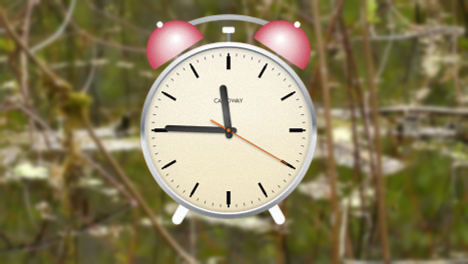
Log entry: 11:45:20
